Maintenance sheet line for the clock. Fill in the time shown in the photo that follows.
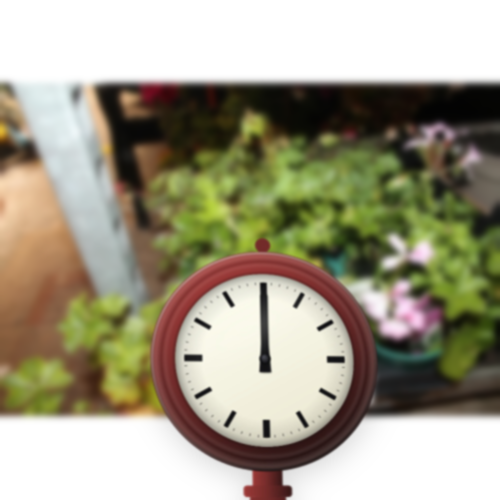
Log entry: 12:00
